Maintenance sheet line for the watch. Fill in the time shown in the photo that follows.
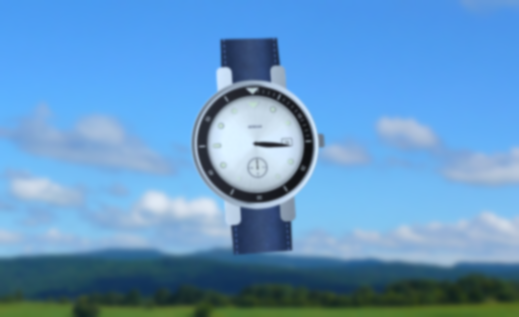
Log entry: 3:16
